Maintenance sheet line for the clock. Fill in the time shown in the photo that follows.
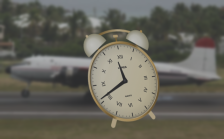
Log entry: 11:41
